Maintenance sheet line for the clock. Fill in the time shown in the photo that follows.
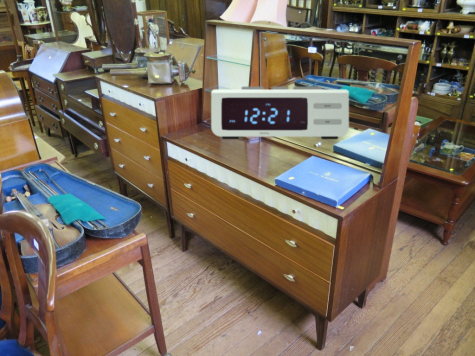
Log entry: 12:21
